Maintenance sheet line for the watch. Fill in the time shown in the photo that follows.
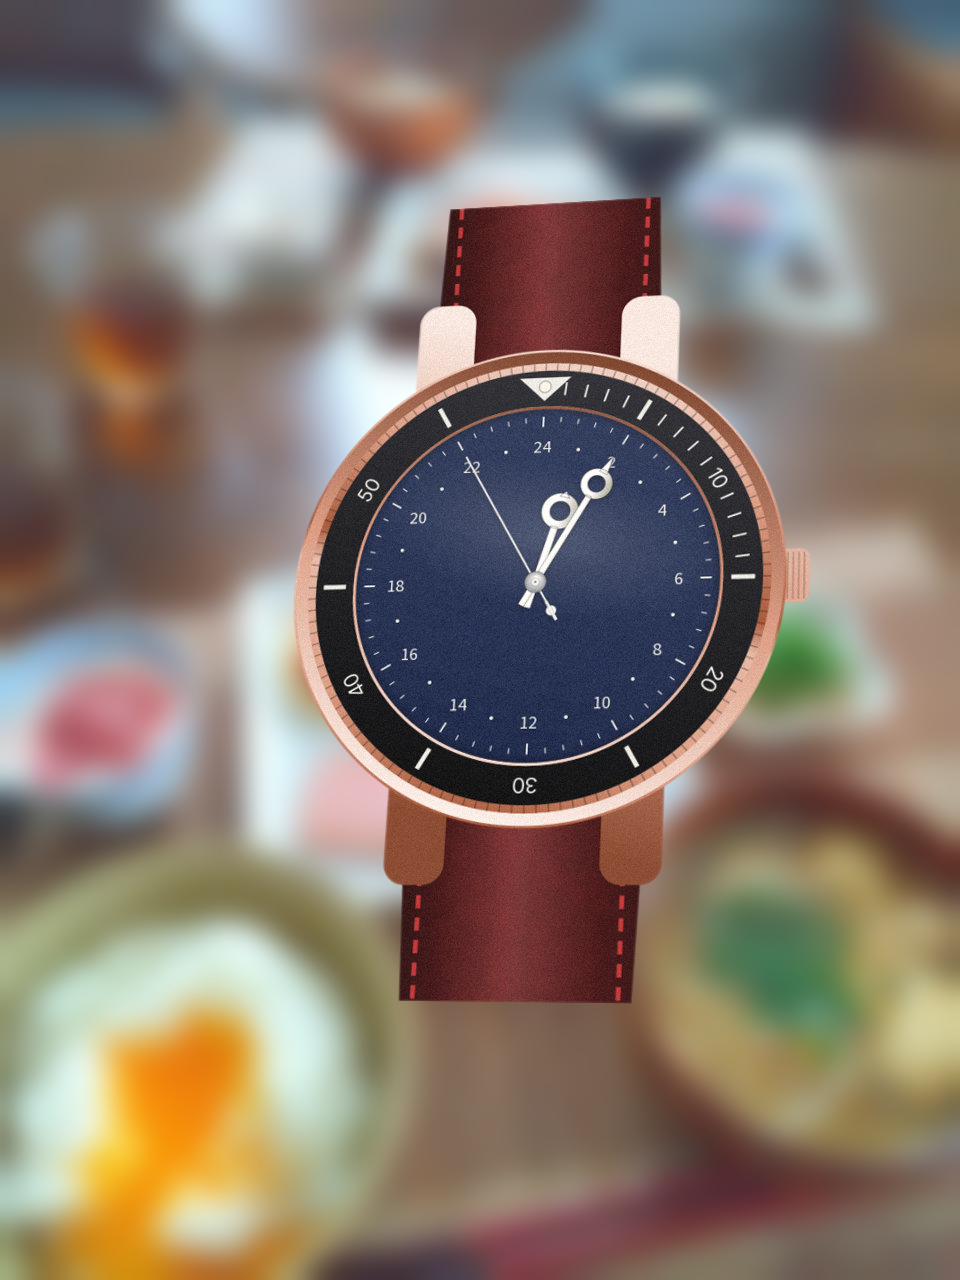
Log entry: 1:04:55
